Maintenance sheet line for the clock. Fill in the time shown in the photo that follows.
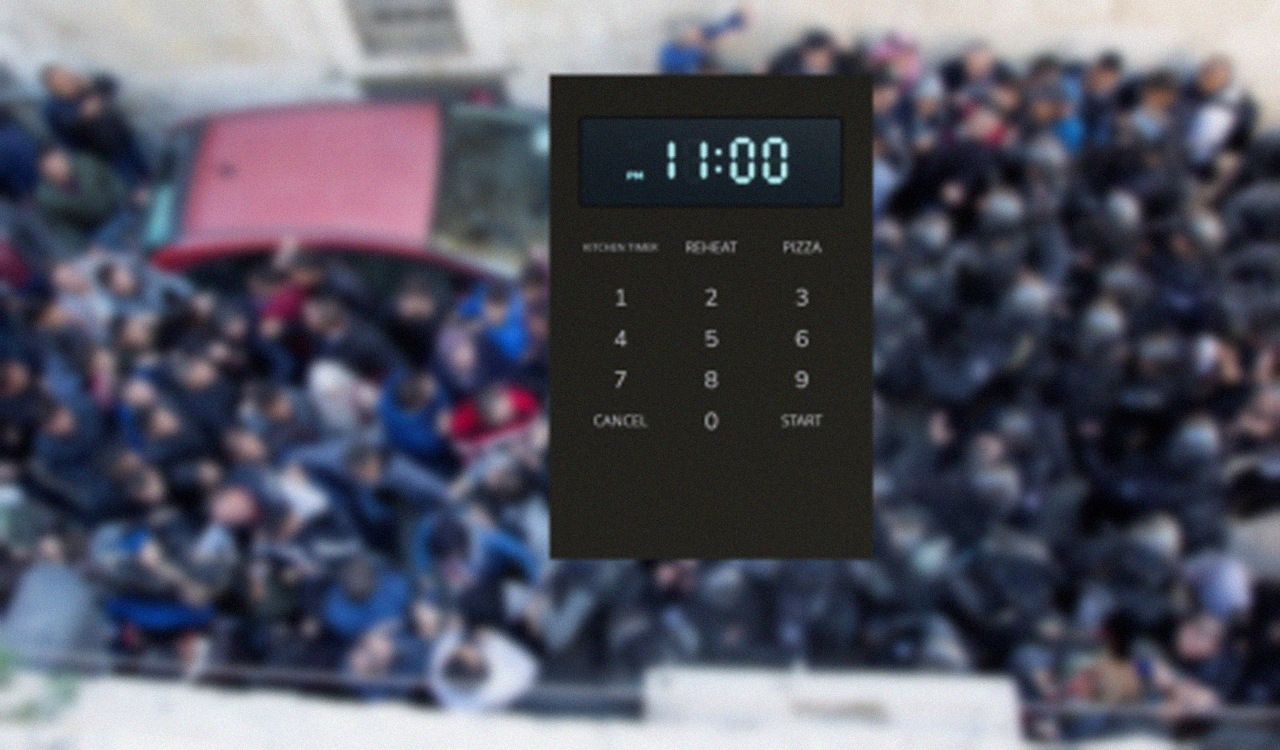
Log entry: 11:00
